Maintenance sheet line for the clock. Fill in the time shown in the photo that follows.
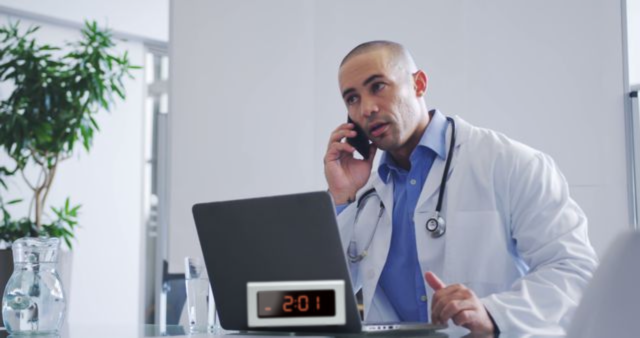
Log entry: 2:01
